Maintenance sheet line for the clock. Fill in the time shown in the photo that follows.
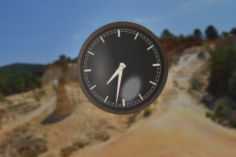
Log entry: 7:32
